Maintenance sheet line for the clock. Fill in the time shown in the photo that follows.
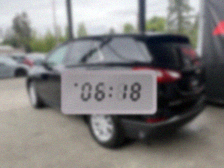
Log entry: 6:18
